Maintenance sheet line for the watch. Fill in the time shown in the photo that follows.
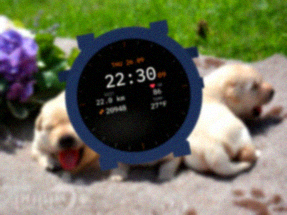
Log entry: 22:30
